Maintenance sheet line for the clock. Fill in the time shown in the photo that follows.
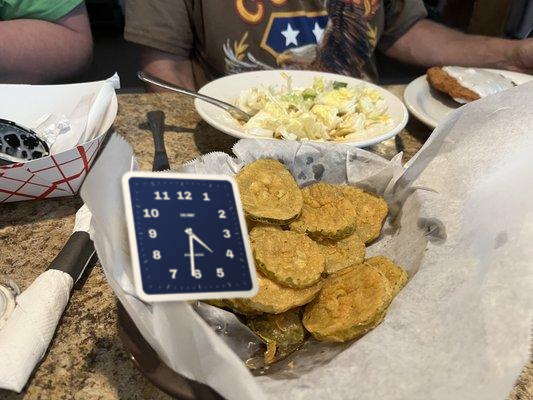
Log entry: 4:31
